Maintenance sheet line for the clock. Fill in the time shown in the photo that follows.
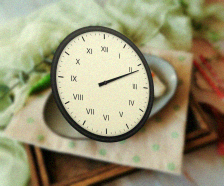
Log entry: 2:11
